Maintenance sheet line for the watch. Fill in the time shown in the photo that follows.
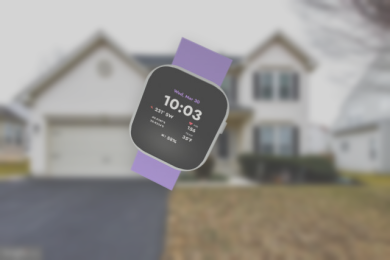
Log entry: 10:03
